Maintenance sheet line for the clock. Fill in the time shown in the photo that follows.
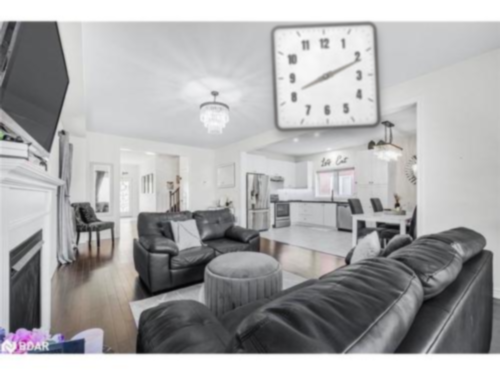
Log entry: 8:11
